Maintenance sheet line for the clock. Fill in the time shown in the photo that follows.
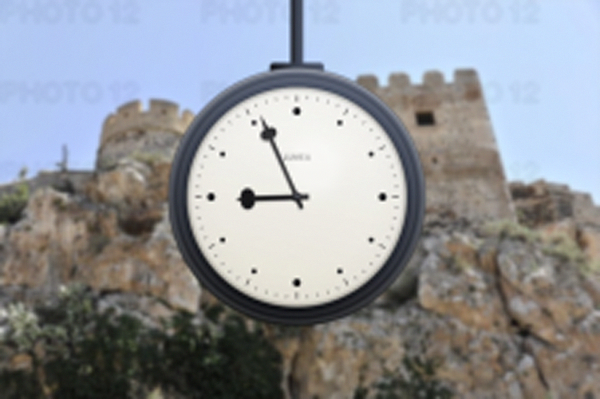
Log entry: 8:56
